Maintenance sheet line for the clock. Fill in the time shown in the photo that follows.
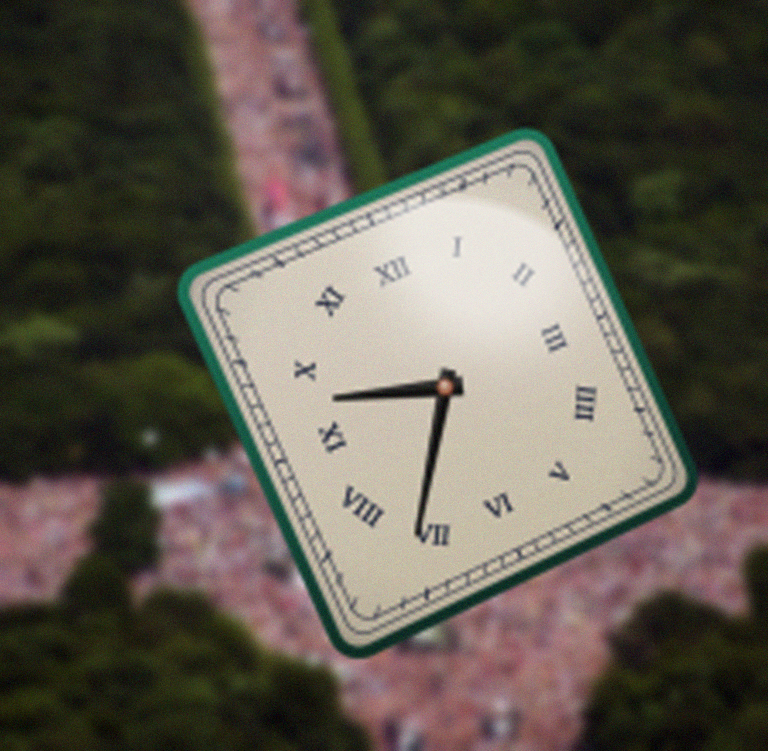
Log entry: 9:36
